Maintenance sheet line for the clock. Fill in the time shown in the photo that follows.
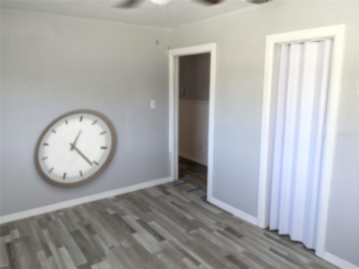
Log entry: 12:21
